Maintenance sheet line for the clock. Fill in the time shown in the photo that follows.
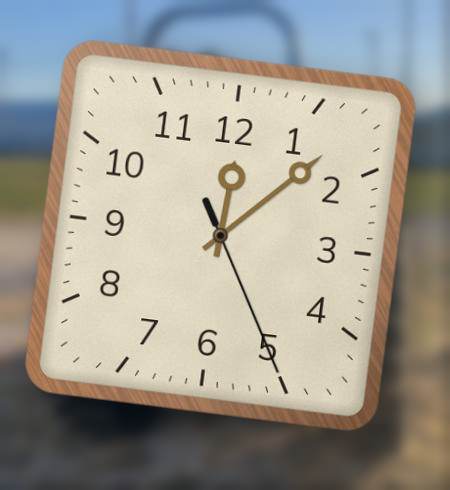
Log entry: 12:07:25
